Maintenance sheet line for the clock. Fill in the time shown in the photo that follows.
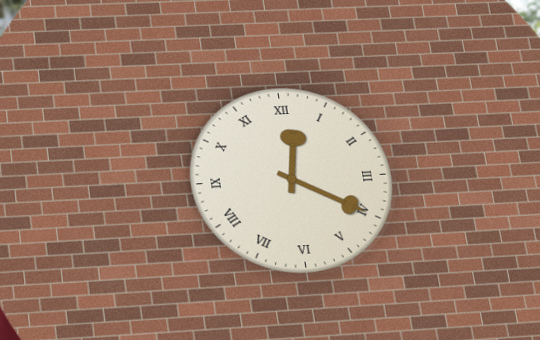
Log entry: 12:20
